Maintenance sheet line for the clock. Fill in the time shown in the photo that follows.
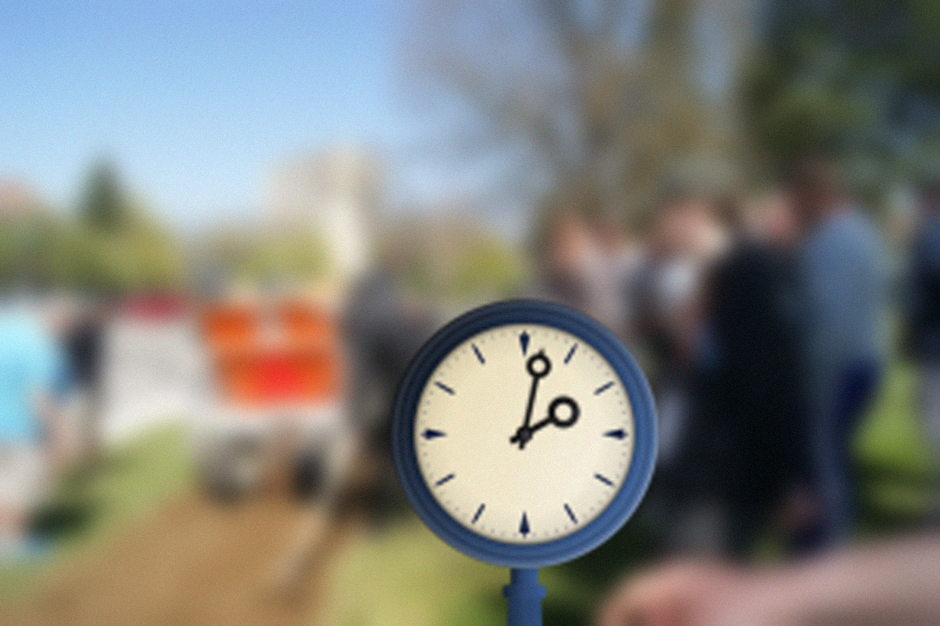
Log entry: 2:02
